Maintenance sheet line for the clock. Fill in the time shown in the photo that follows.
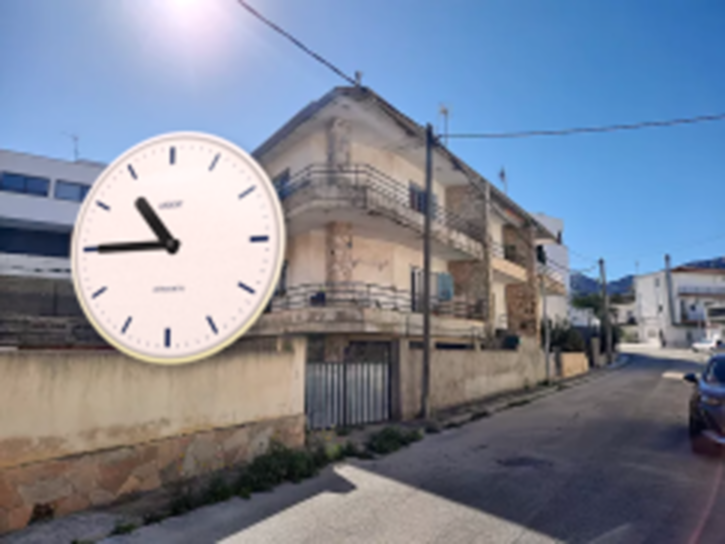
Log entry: 10:45
